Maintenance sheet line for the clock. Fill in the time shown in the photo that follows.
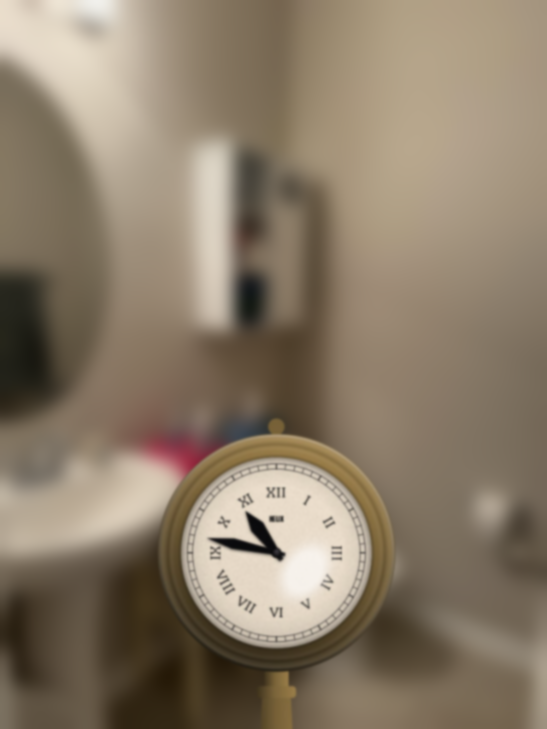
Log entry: 10:47
